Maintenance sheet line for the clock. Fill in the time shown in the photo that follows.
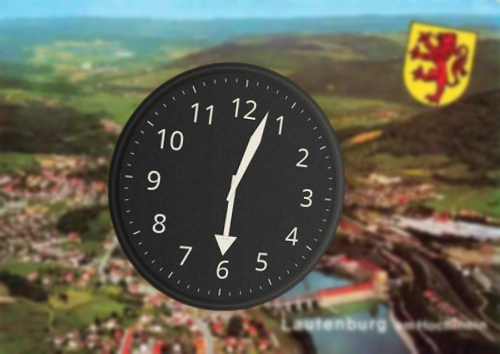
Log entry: 6:03
